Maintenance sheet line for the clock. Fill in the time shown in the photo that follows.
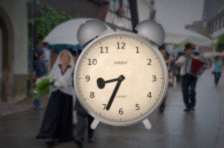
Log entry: 8:34
